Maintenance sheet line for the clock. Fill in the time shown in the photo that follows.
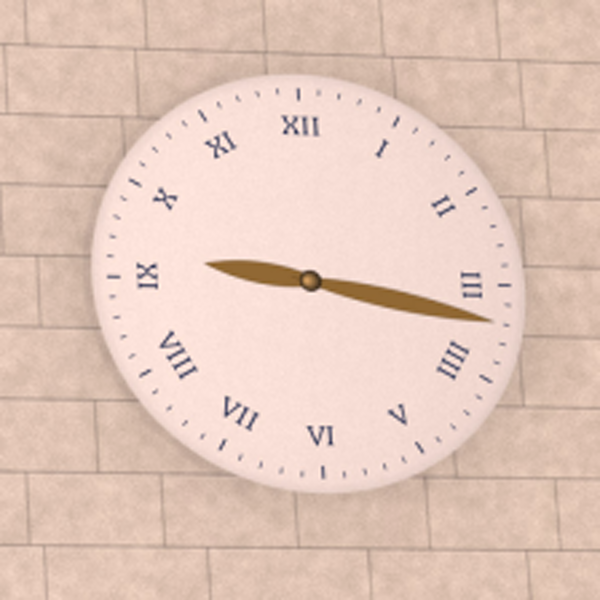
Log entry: 9:17
